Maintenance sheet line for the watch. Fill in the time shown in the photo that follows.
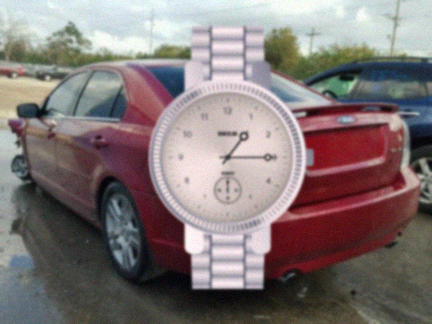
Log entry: 1:15
